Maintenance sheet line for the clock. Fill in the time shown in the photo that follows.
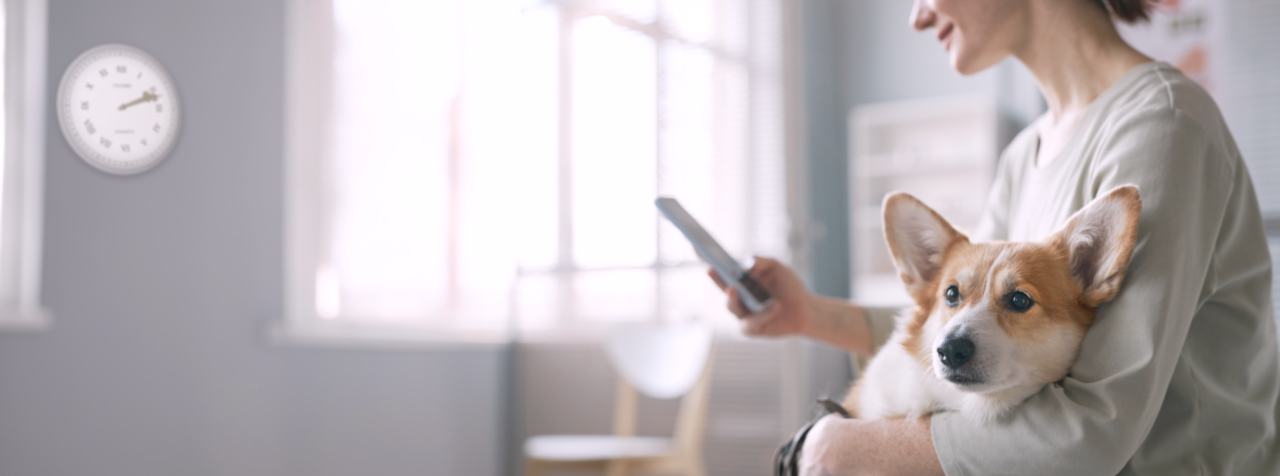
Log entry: 2:12
